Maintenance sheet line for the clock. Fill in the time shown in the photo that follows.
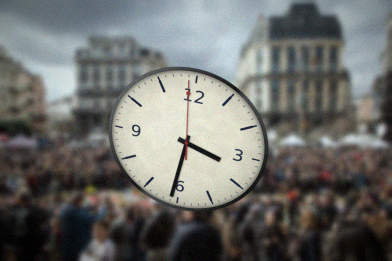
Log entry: 3:30:59
